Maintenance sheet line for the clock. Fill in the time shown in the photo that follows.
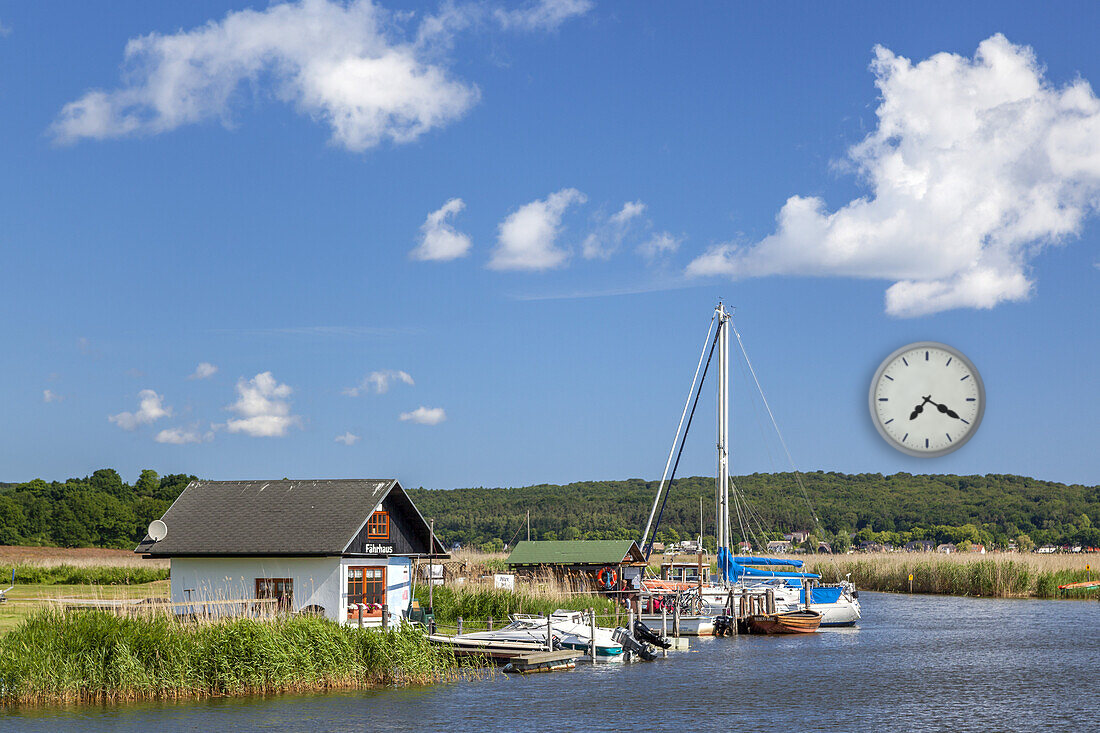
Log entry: 7:20
